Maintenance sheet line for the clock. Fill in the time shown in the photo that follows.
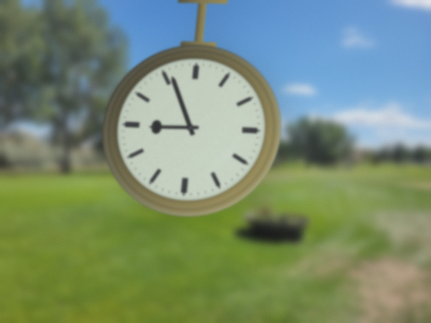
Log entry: 8:56
